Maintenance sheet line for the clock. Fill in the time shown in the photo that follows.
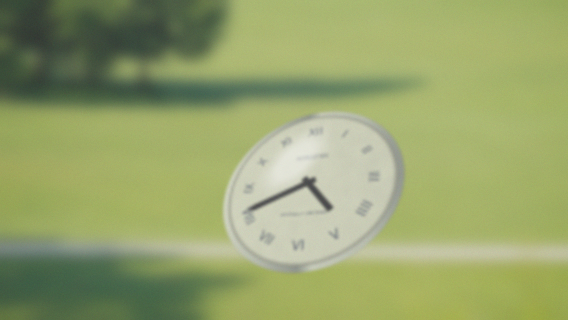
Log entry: 4:41
